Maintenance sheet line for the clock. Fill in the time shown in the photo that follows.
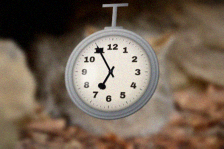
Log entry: 6:55
